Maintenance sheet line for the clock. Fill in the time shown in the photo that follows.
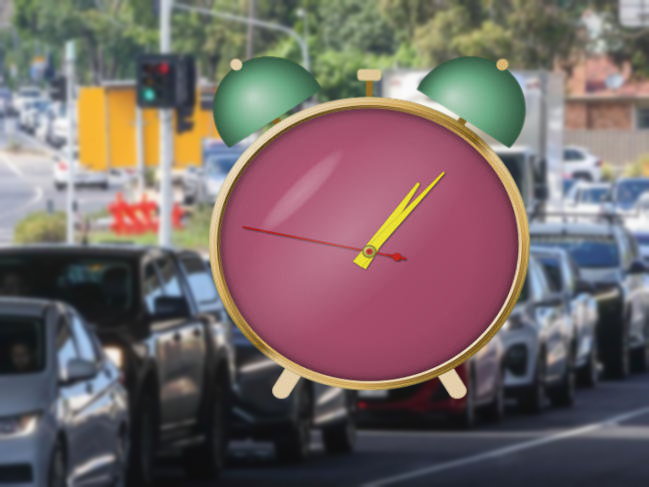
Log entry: 1:06:47
